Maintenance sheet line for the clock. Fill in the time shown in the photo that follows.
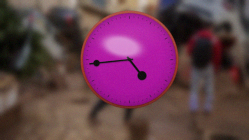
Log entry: 4:44
